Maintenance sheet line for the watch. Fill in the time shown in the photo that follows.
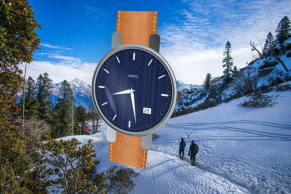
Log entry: 8:28
